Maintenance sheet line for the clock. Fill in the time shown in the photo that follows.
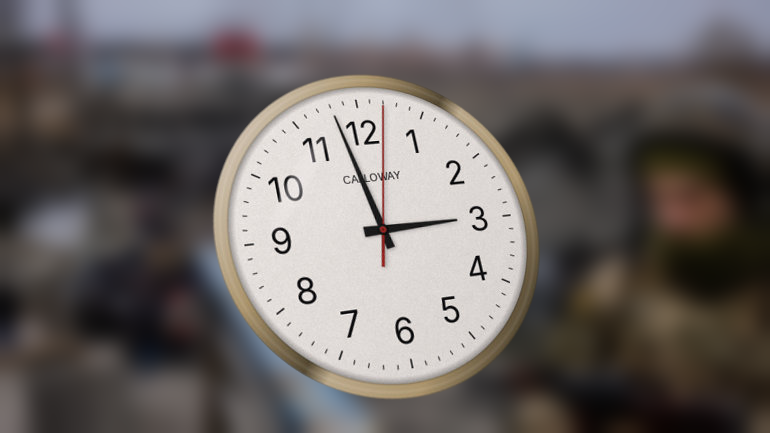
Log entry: 2:58:02
